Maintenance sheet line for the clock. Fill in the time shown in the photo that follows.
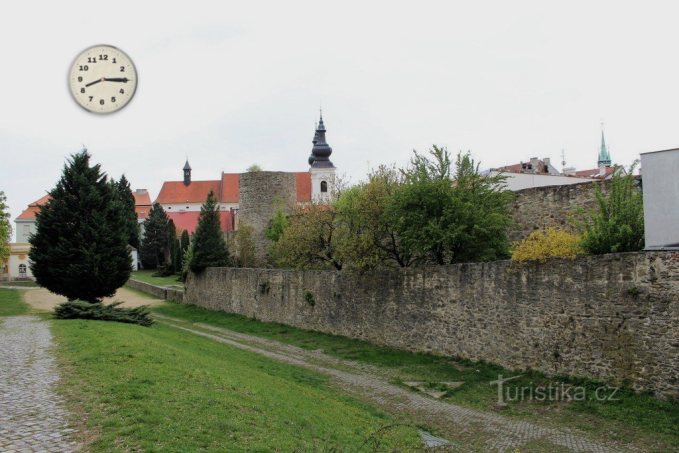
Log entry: 8:15
